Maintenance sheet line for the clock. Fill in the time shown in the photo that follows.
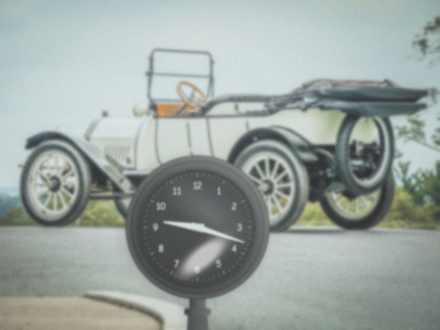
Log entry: 9:18
